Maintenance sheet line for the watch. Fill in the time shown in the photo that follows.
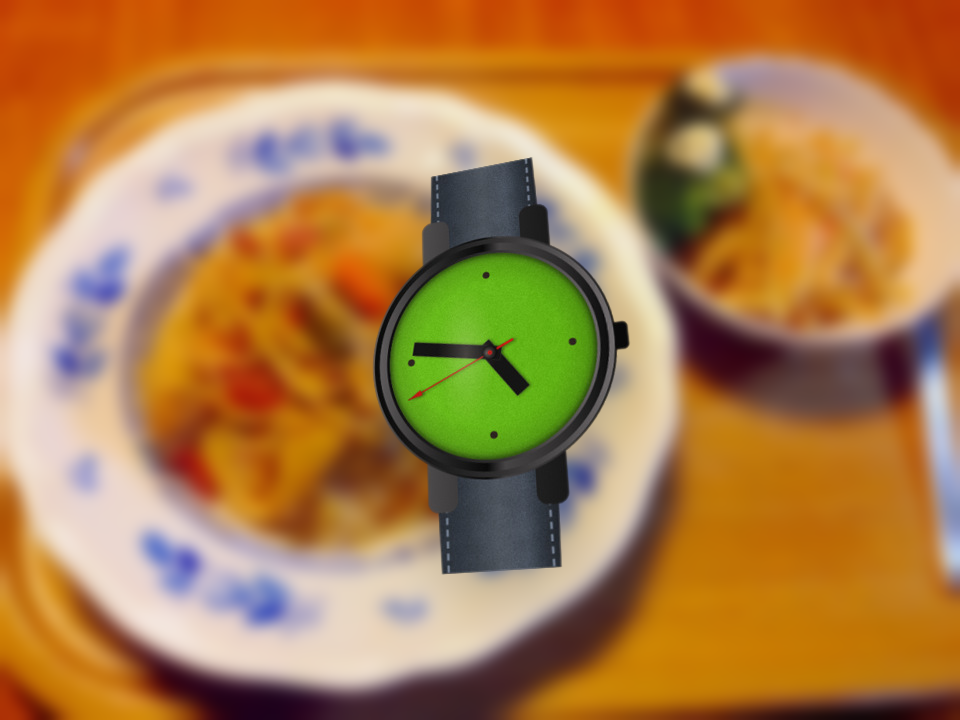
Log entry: 4:46:41
